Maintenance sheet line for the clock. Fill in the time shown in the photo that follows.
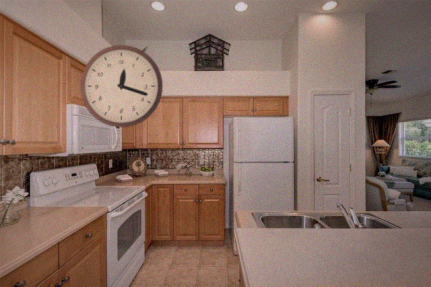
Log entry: 12:18
